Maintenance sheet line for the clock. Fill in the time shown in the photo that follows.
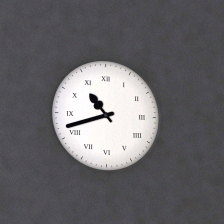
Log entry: 10:42
